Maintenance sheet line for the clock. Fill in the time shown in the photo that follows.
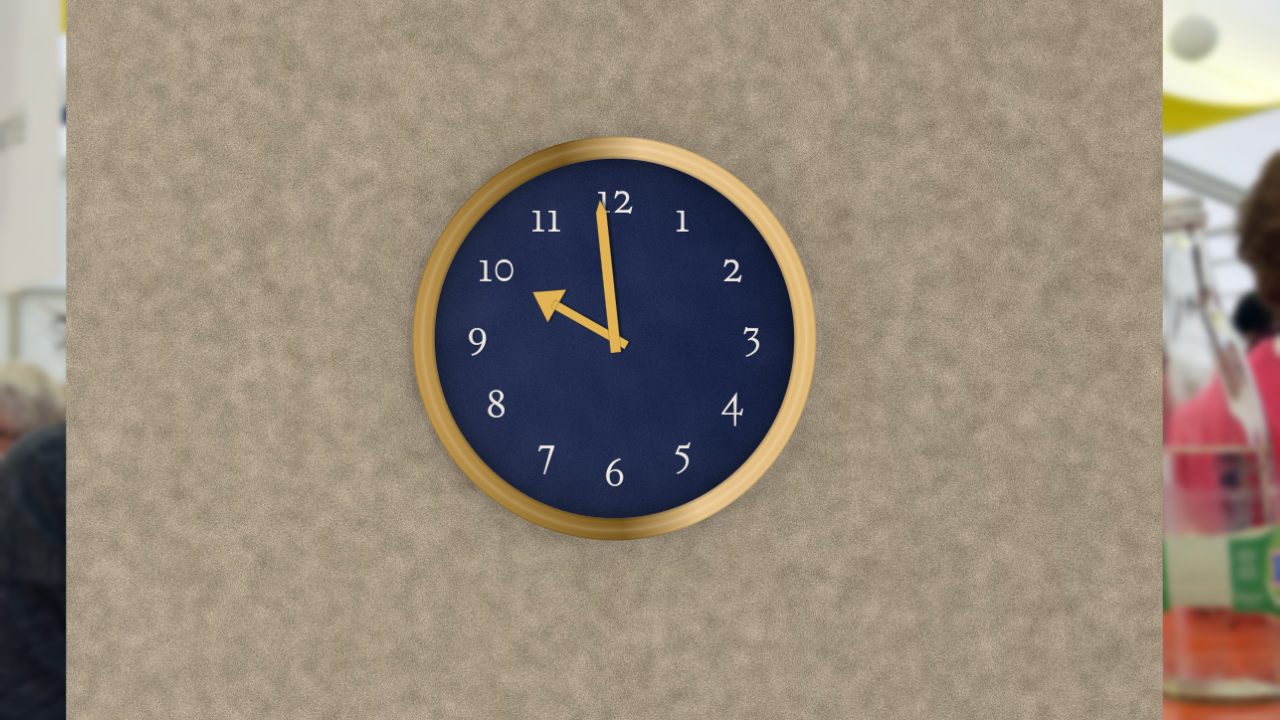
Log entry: 9:59
